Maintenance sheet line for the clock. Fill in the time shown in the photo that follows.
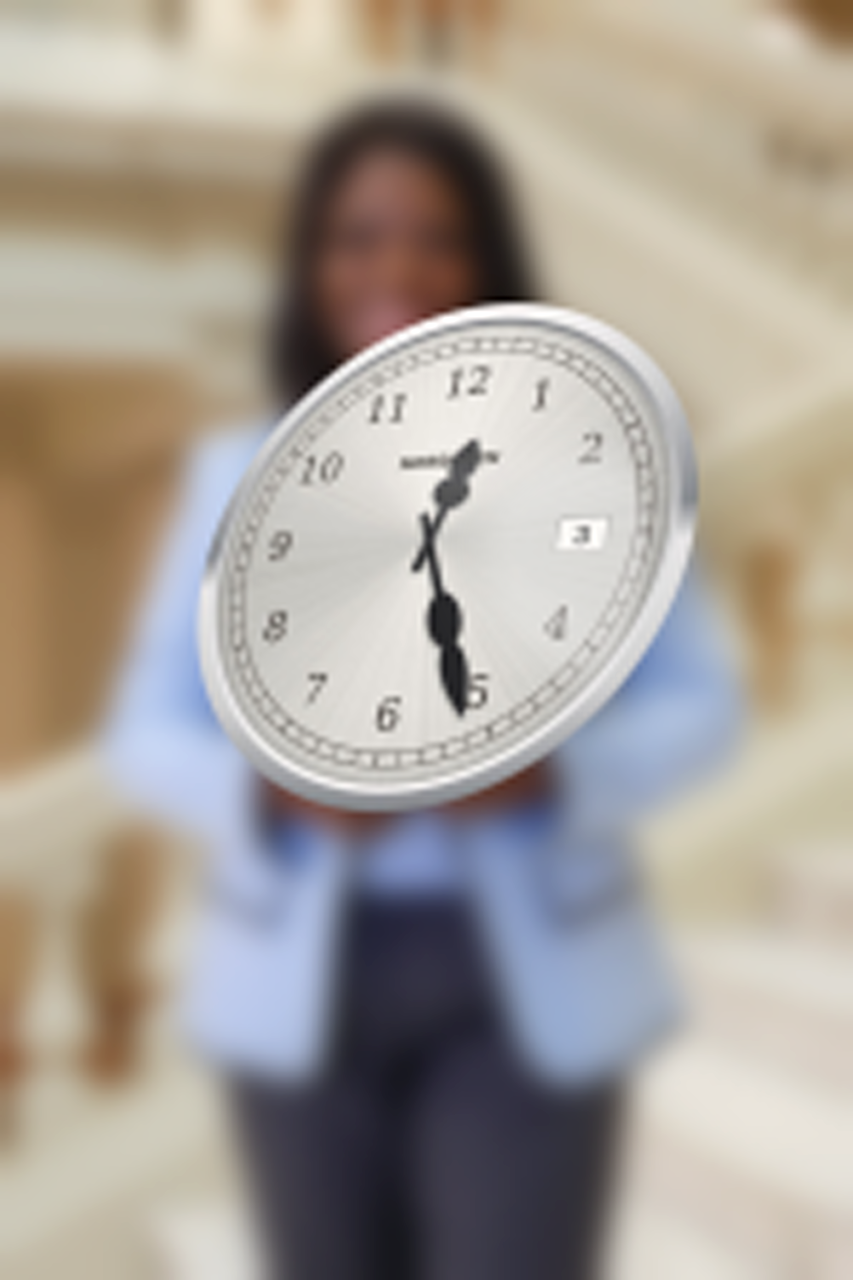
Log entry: 12:26
